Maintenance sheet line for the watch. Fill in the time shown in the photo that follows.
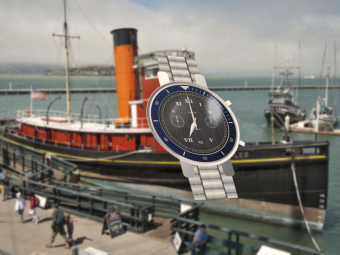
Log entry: 7:00
